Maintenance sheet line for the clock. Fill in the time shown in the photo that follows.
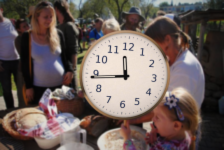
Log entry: 11:44
